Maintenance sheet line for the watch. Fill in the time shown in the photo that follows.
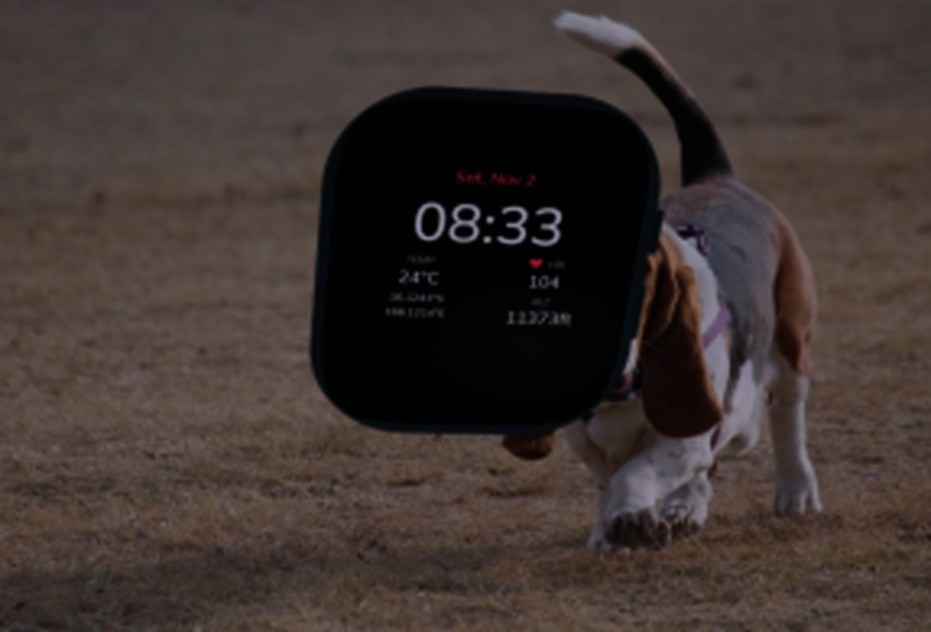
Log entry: 8:33
